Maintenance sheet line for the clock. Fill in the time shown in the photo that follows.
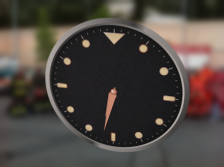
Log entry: 6:32
